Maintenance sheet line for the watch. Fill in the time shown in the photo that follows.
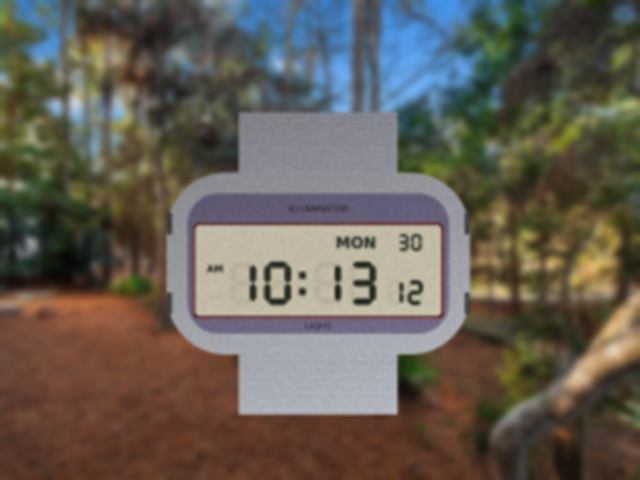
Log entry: 10:13:12
